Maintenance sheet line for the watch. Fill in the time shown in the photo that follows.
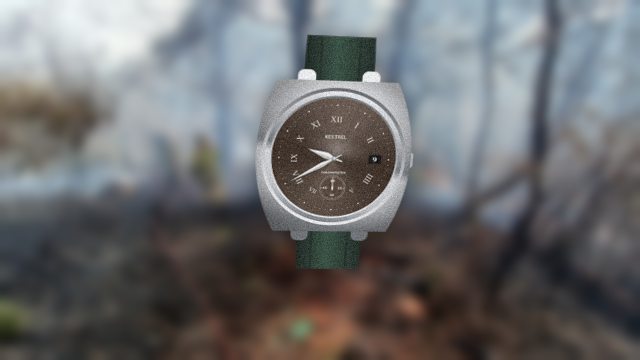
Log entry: 9:40
